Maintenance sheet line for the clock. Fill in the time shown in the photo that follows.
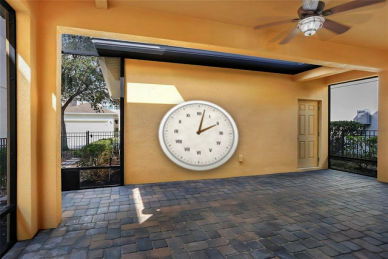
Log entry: 2:02
